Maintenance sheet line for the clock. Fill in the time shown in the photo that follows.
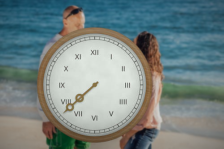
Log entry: 7:38
